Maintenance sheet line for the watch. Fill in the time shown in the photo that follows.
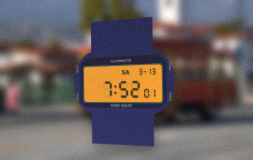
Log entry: 7:52
